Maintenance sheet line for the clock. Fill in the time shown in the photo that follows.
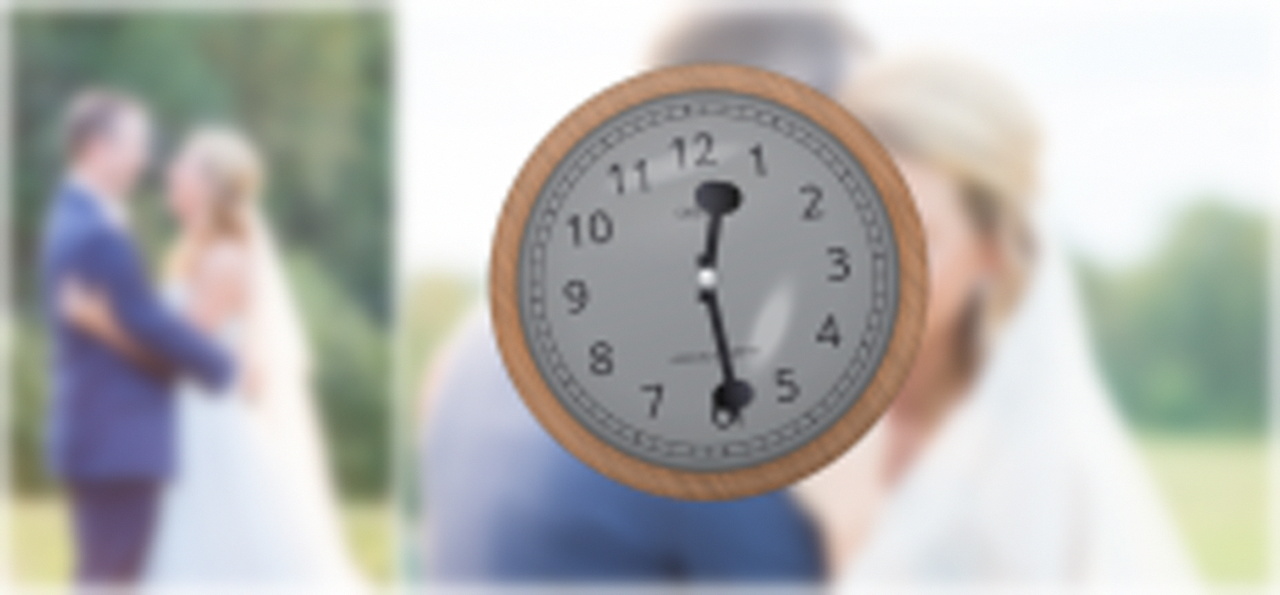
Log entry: 12:29
